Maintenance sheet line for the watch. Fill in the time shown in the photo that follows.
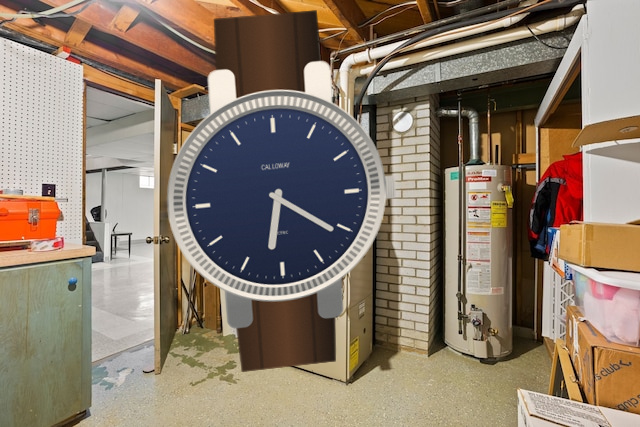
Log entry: 6:21
